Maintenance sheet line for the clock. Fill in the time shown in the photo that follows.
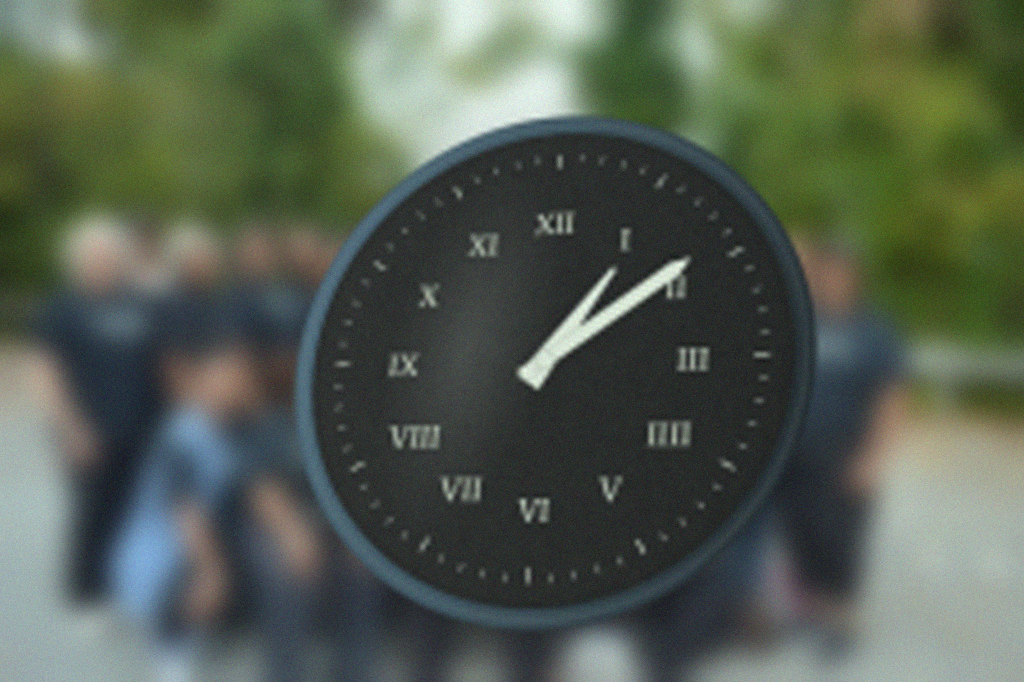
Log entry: 1:09
